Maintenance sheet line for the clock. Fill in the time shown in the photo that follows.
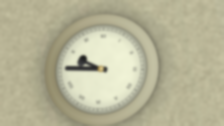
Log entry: 9:45
